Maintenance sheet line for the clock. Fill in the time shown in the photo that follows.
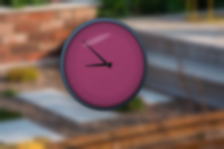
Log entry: 8:52
